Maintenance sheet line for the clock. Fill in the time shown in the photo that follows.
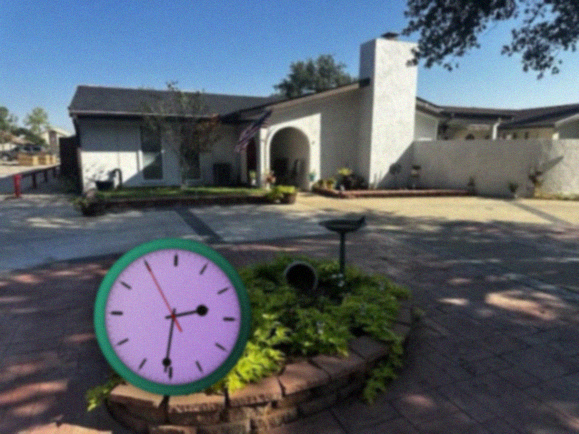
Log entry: 2:30:55
